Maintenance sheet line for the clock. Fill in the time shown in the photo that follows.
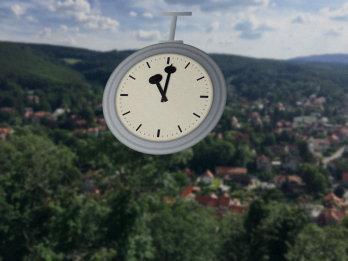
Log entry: 11:01
